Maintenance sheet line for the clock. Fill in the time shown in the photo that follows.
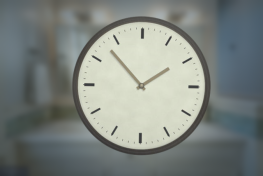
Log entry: 1:53
